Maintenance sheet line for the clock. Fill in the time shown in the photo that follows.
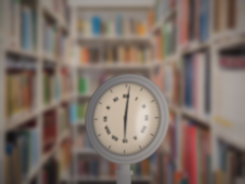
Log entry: 6:01
